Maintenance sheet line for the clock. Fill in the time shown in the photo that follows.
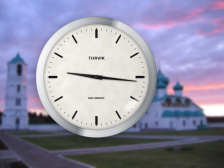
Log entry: 9:16
